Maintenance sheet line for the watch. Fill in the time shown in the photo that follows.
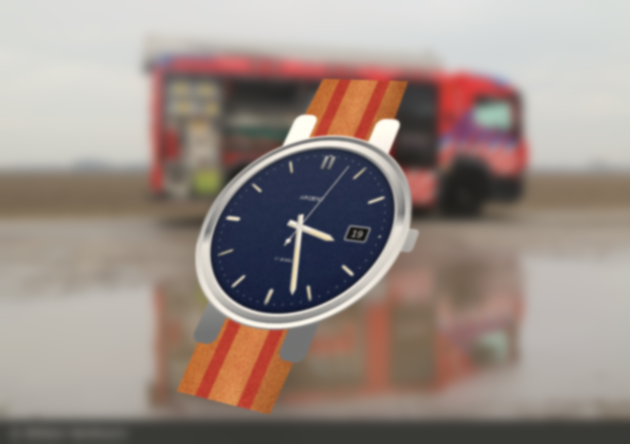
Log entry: 3:27:03
